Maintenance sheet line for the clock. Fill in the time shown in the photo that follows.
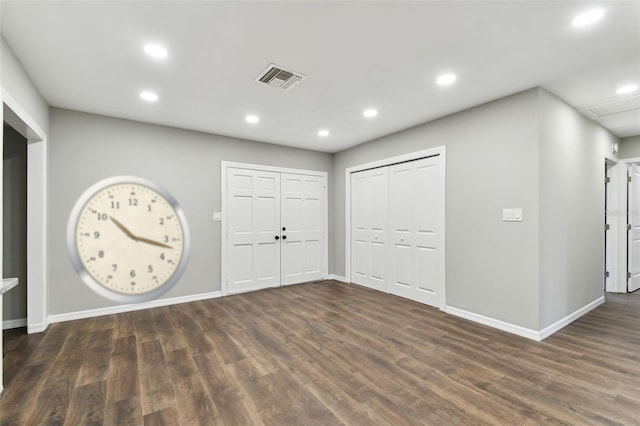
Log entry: 10:17
